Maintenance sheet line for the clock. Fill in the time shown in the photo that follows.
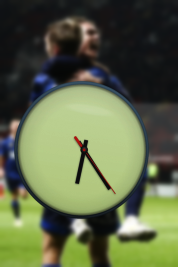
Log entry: 6:24:24
